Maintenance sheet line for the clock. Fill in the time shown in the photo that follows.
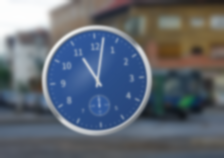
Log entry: 11:02
